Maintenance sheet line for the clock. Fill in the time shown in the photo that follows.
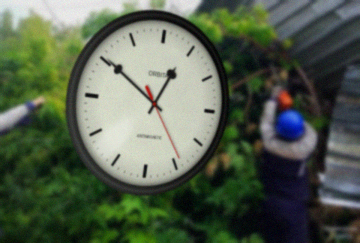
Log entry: 12:50:24
